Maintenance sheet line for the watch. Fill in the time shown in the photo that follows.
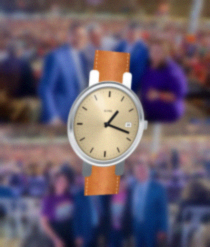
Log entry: 1:18
